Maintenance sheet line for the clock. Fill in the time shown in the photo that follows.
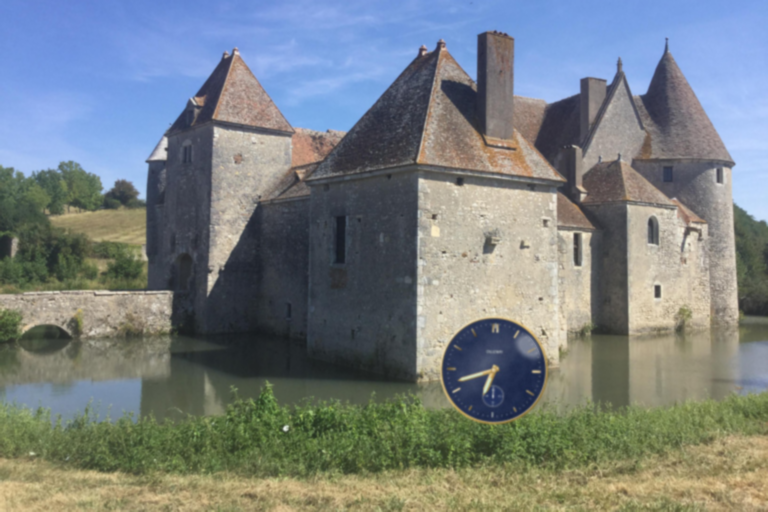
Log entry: 6:42
